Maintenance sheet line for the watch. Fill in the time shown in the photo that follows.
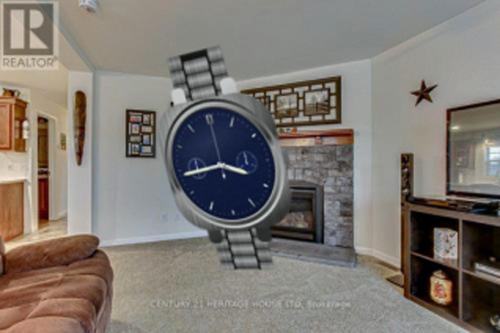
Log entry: 3:44
